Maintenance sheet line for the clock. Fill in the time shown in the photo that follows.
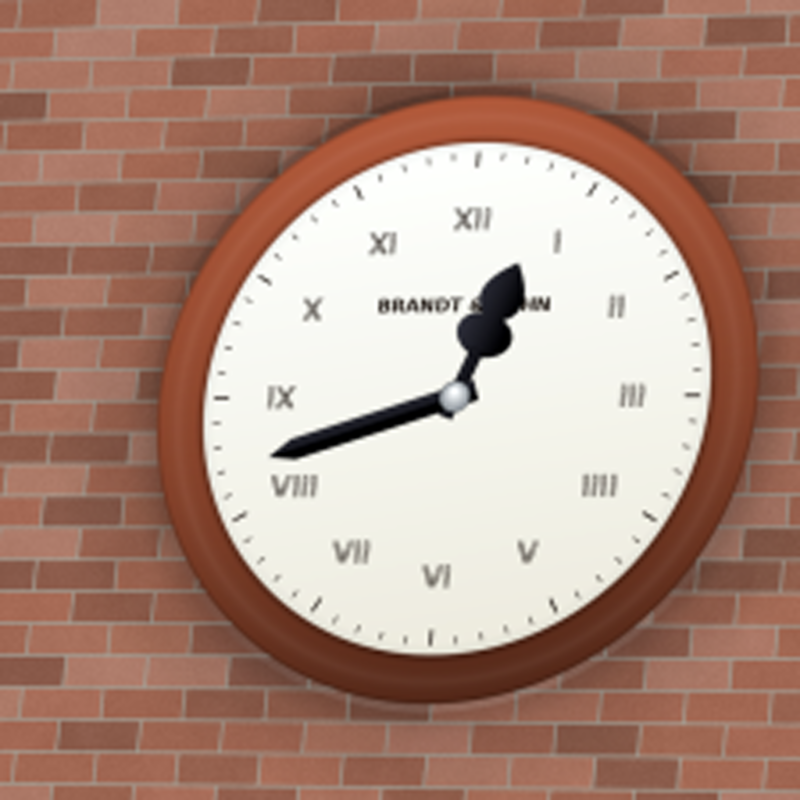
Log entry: 12:42
